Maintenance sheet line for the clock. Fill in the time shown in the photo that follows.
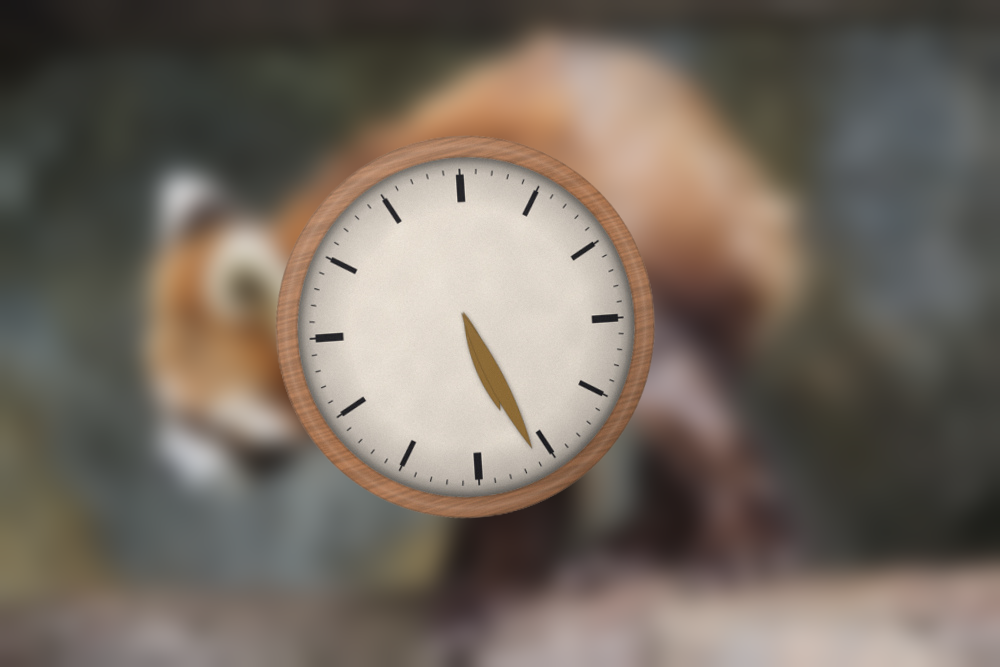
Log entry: 5:26
